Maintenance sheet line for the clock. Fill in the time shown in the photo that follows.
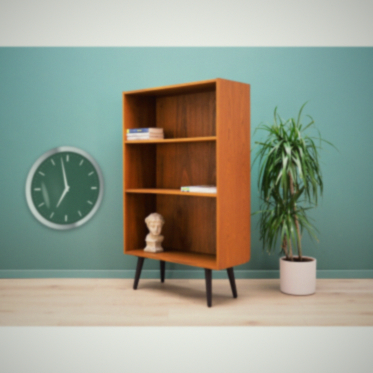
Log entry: 6:58
